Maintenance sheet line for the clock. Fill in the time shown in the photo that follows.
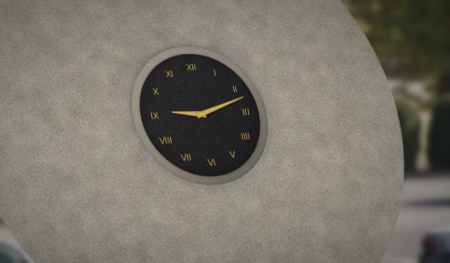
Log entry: 9:12
